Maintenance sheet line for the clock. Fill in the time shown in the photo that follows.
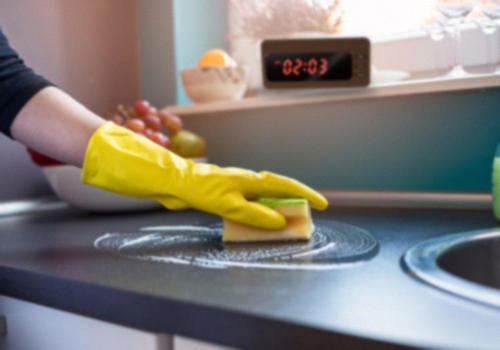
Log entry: 2:03
